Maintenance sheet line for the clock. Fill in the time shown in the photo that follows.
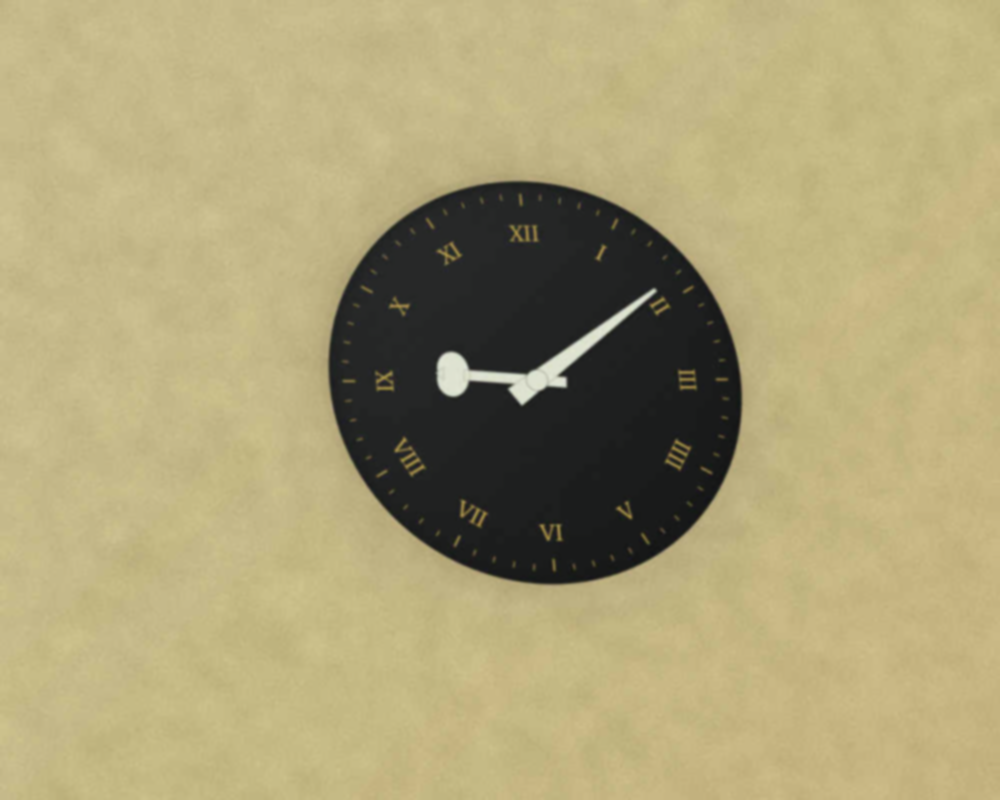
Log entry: 9:09
